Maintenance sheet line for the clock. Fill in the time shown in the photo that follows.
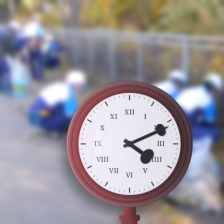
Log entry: 4:11
